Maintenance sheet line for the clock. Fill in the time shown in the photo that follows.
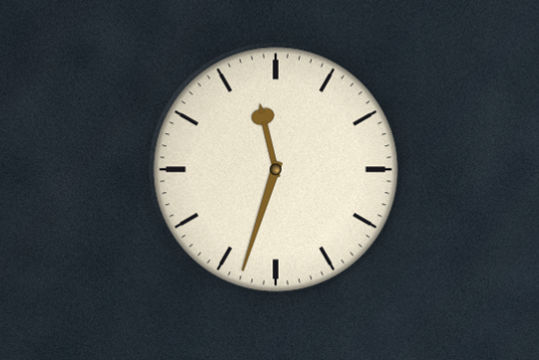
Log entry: 11:33
